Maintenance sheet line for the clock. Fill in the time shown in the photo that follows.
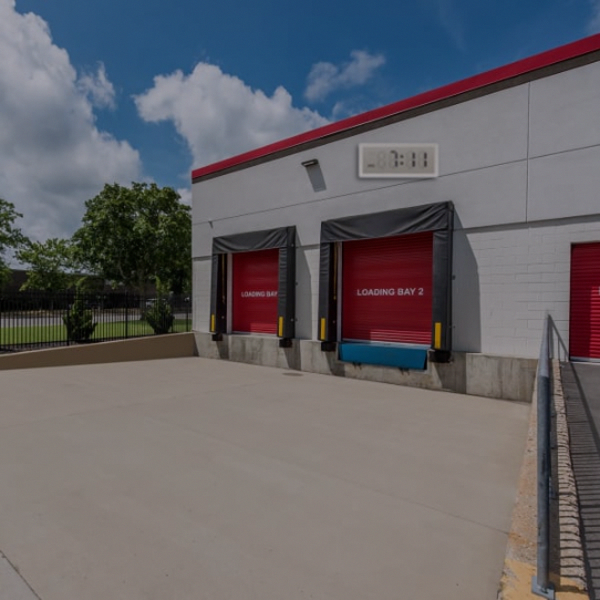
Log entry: 7:11
